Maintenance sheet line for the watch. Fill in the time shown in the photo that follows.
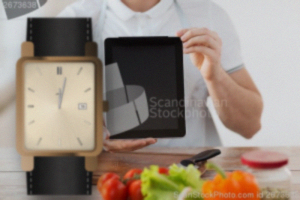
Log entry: 12:02
